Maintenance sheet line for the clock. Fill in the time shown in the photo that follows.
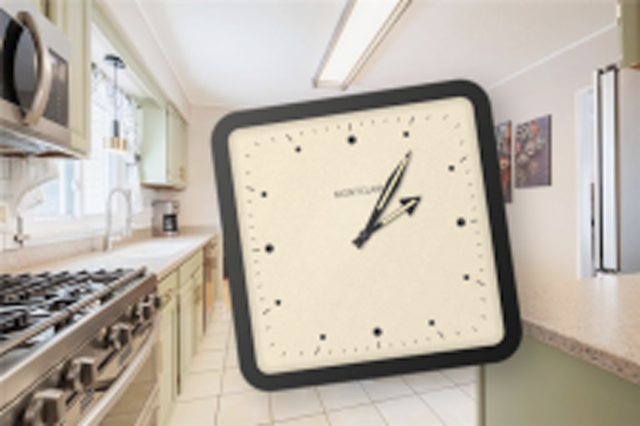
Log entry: 2:06
